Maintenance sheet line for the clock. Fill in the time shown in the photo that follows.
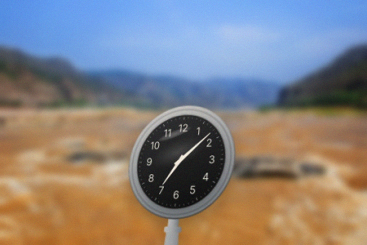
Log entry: 7:08
